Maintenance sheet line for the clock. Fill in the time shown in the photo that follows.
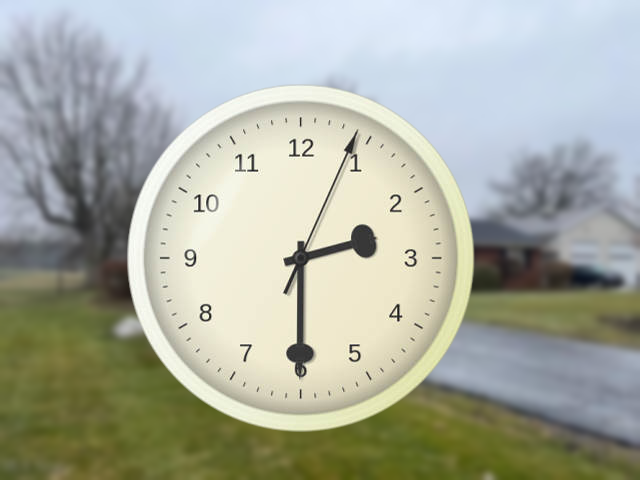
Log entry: 2:30:04
